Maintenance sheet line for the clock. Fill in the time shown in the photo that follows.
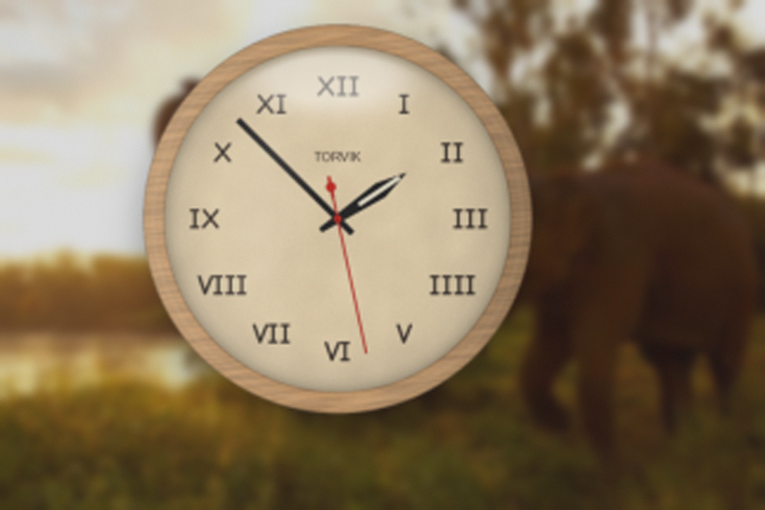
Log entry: 1:52:28
